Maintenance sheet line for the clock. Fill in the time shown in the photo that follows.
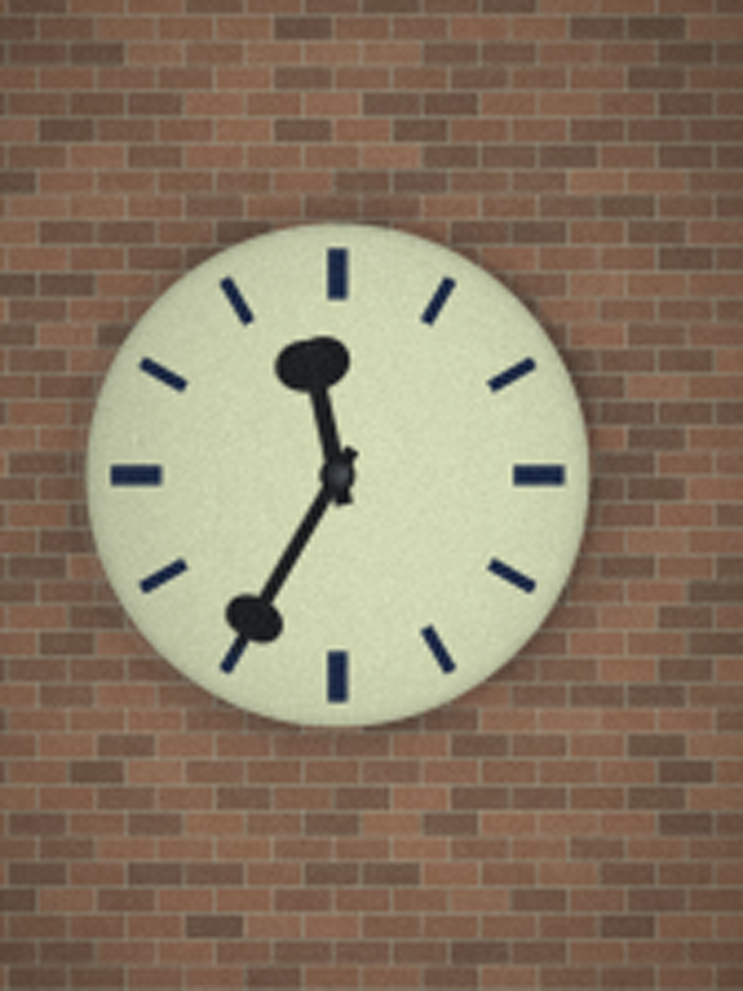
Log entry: 11:35
